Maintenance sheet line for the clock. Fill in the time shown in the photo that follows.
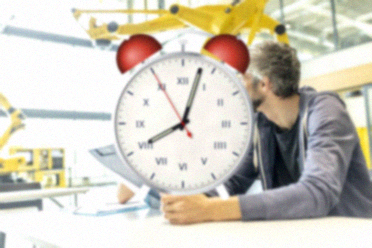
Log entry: 8:02:55
